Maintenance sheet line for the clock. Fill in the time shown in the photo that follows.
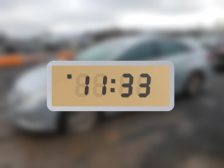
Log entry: 11:33
